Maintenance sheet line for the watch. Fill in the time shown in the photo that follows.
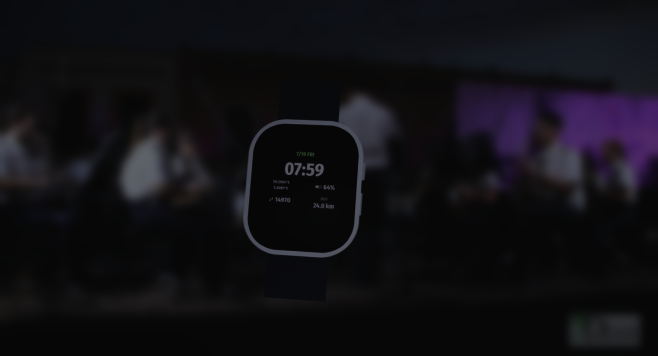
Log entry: 7:59
